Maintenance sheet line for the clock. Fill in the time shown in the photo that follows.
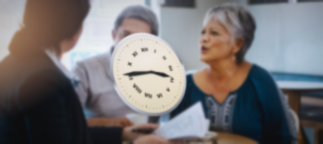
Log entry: 3:46
